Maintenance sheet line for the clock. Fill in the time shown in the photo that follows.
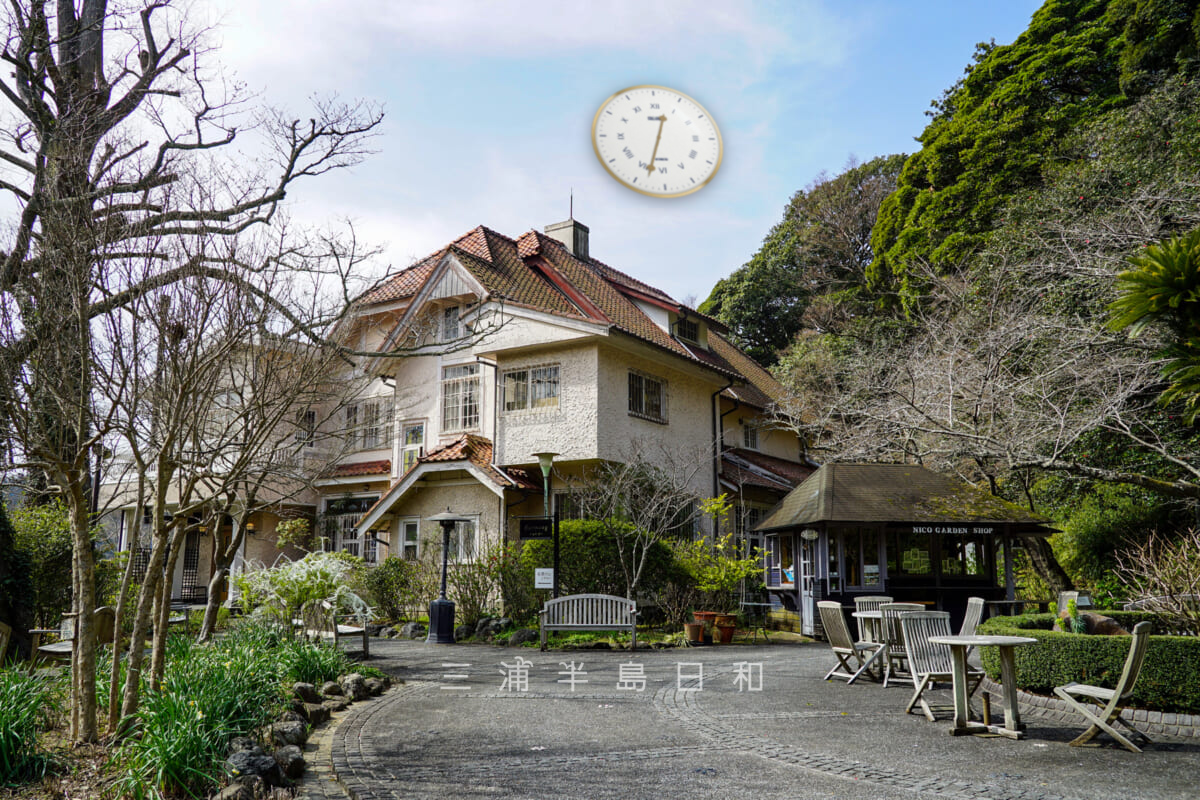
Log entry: 12:33
